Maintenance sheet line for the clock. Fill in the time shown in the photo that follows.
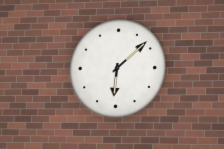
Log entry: 6:08
